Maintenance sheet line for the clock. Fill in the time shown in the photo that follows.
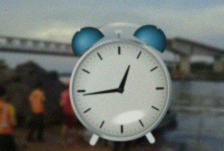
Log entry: 12:44
